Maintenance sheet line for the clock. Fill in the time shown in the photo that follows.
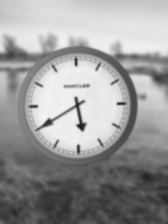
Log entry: 5:40
